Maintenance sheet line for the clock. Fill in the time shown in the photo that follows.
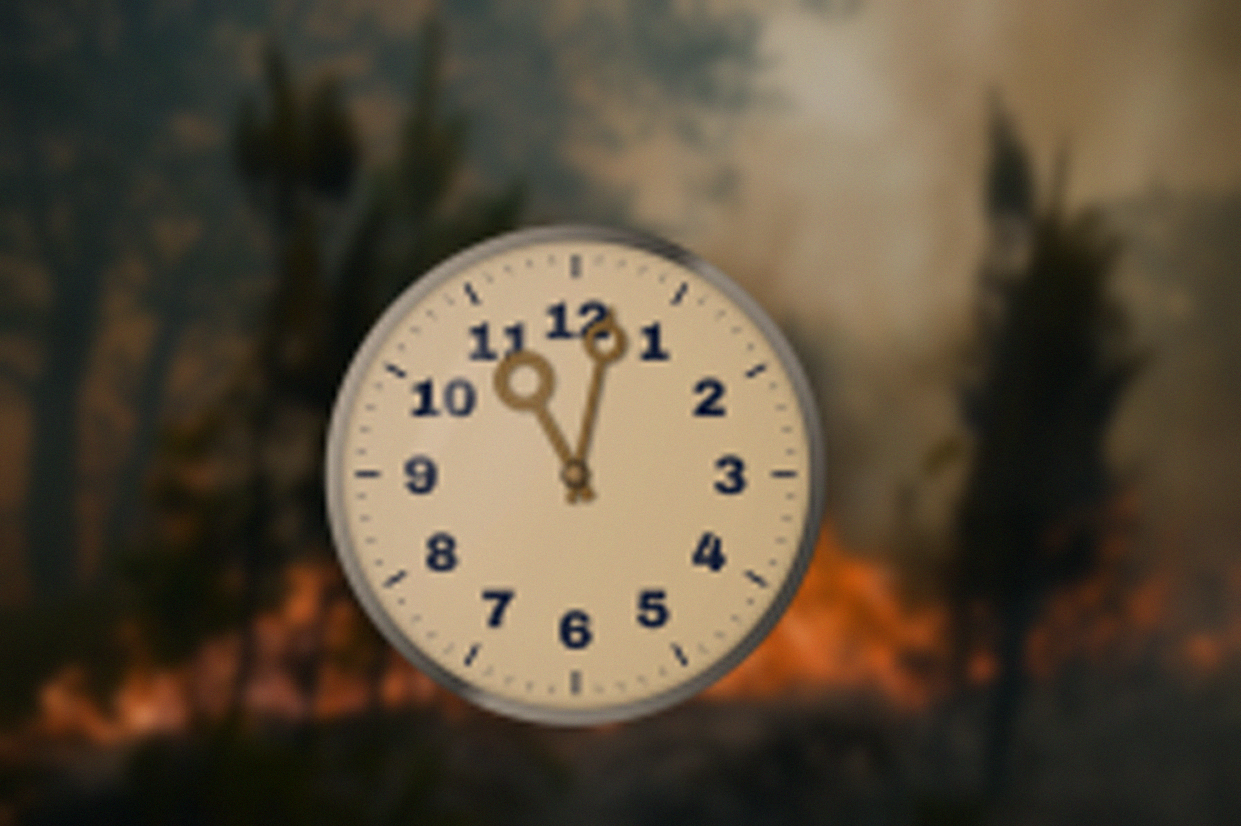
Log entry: 11:02
